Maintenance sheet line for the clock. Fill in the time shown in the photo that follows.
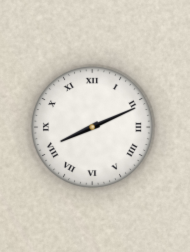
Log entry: 8:11
